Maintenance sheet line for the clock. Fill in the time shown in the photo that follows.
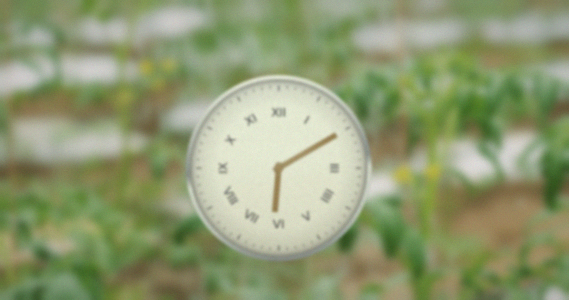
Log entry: 6:10
